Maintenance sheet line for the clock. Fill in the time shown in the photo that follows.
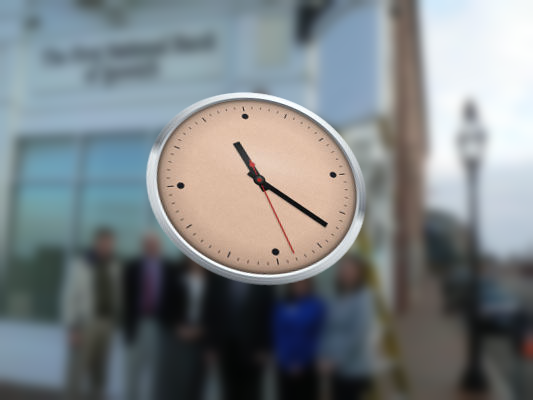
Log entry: 11:22:28
